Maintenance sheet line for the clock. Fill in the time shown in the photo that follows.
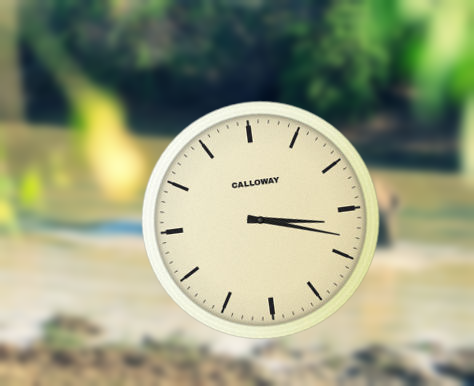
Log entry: 3:18
